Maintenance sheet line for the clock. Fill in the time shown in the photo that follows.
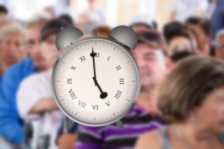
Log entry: 4:59
